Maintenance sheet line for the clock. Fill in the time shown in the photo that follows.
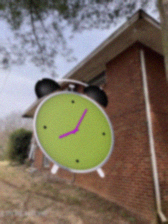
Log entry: 8:05
